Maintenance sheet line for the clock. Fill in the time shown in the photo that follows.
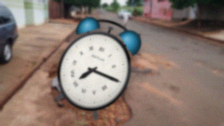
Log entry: 7:15
